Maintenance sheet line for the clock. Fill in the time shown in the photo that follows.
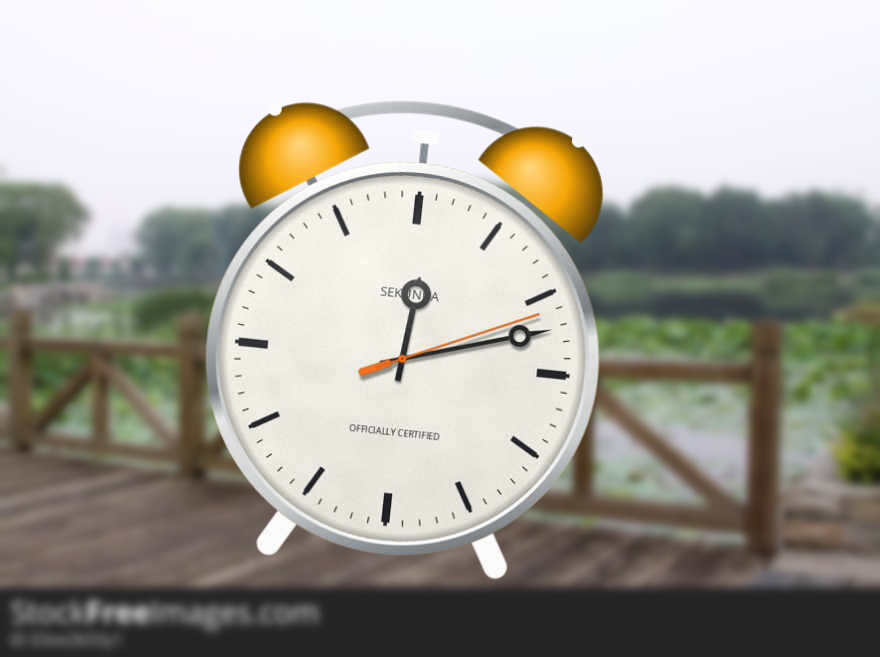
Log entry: 12:12:11
